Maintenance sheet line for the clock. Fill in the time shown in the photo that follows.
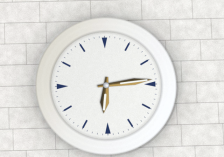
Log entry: 6:14
